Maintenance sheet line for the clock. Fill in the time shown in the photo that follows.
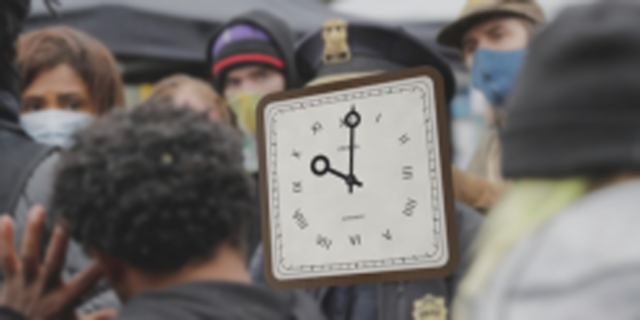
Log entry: 10:01
